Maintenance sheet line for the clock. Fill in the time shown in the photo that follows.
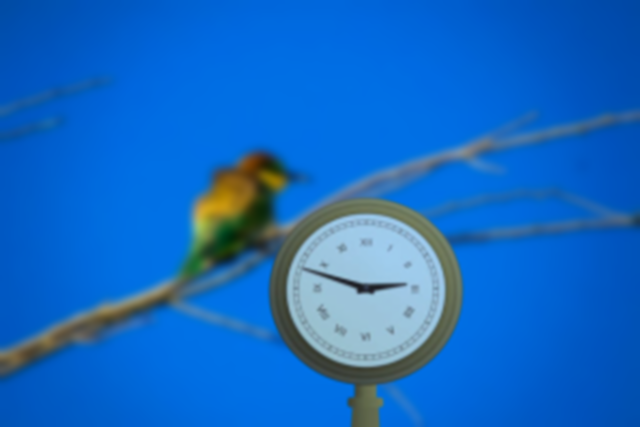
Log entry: 2:48
